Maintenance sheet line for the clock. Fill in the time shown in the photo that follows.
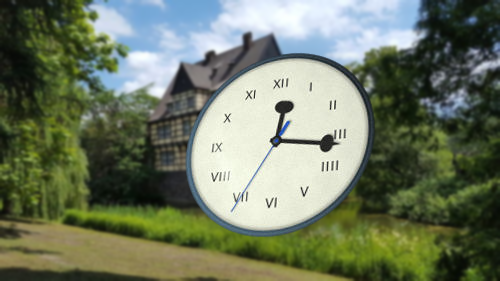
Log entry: 12:16:35
